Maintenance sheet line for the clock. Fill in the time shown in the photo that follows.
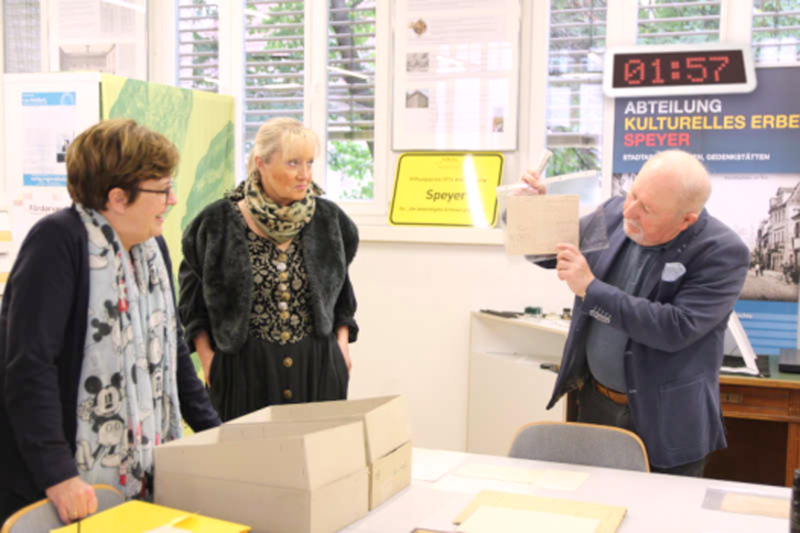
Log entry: 1:57
